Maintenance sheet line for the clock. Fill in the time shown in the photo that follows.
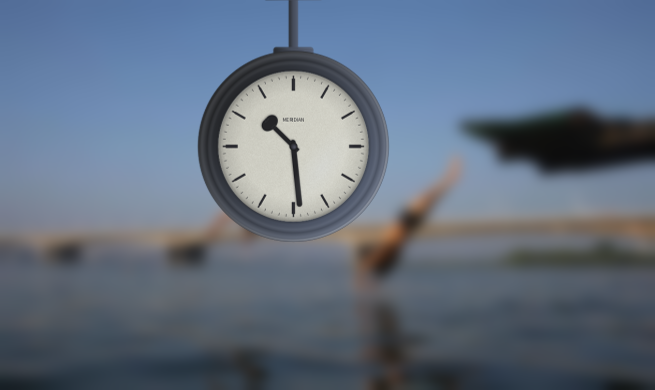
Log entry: 10:29
